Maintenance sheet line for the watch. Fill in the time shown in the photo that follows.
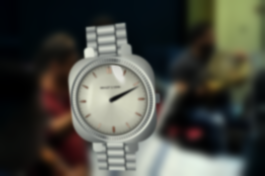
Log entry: 2:11
